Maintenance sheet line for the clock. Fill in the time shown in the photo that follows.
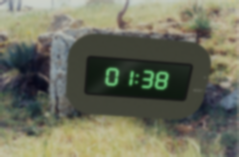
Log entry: 1:38
